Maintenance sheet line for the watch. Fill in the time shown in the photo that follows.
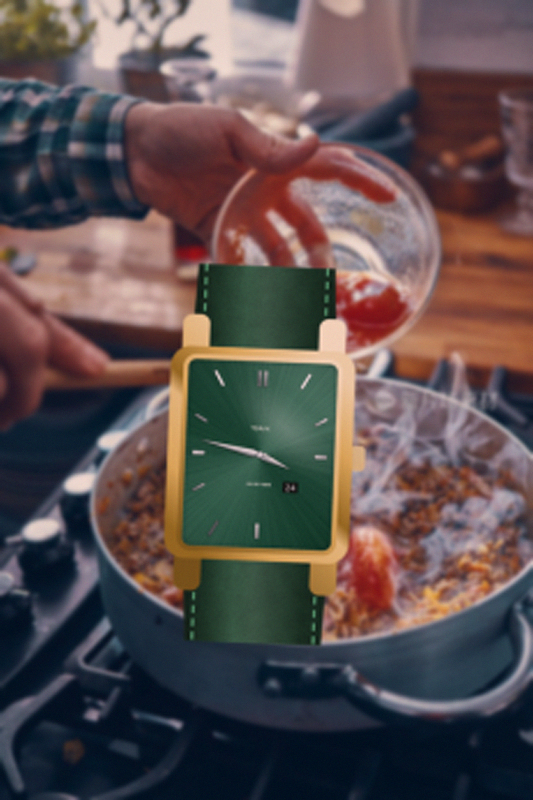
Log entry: 3:47
